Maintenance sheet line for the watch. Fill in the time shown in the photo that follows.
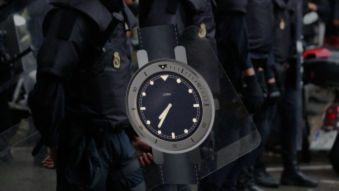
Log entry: 7:36
